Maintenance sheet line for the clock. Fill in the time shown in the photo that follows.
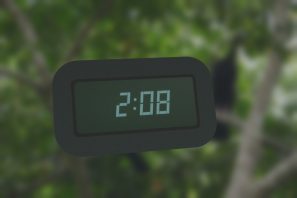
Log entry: 2:08
